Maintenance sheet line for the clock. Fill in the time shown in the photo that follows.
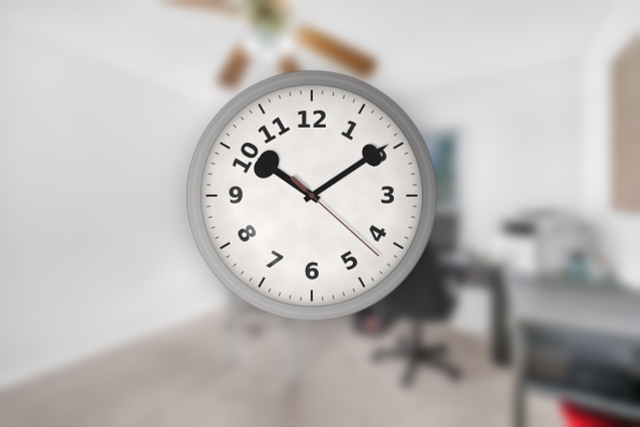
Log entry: 10:09:22
